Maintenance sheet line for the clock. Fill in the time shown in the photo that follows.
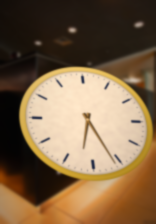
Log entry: 6:26
